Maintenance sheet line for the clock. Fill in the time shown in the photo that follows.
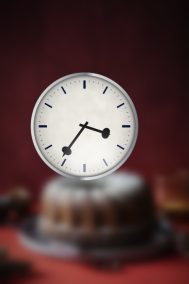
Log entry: 3:36
